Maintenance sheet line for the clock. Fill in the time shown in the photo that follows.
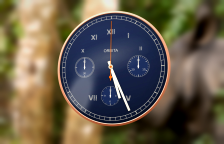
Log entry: 5:26
